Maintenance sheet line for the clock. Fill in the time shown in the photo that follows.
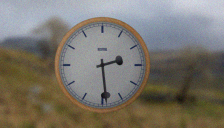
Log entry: 2:29
